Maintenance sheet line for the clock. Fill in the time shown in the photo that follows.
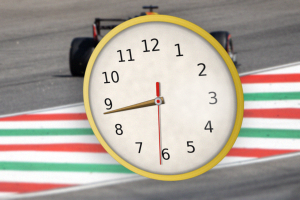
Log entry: 8:43:31
